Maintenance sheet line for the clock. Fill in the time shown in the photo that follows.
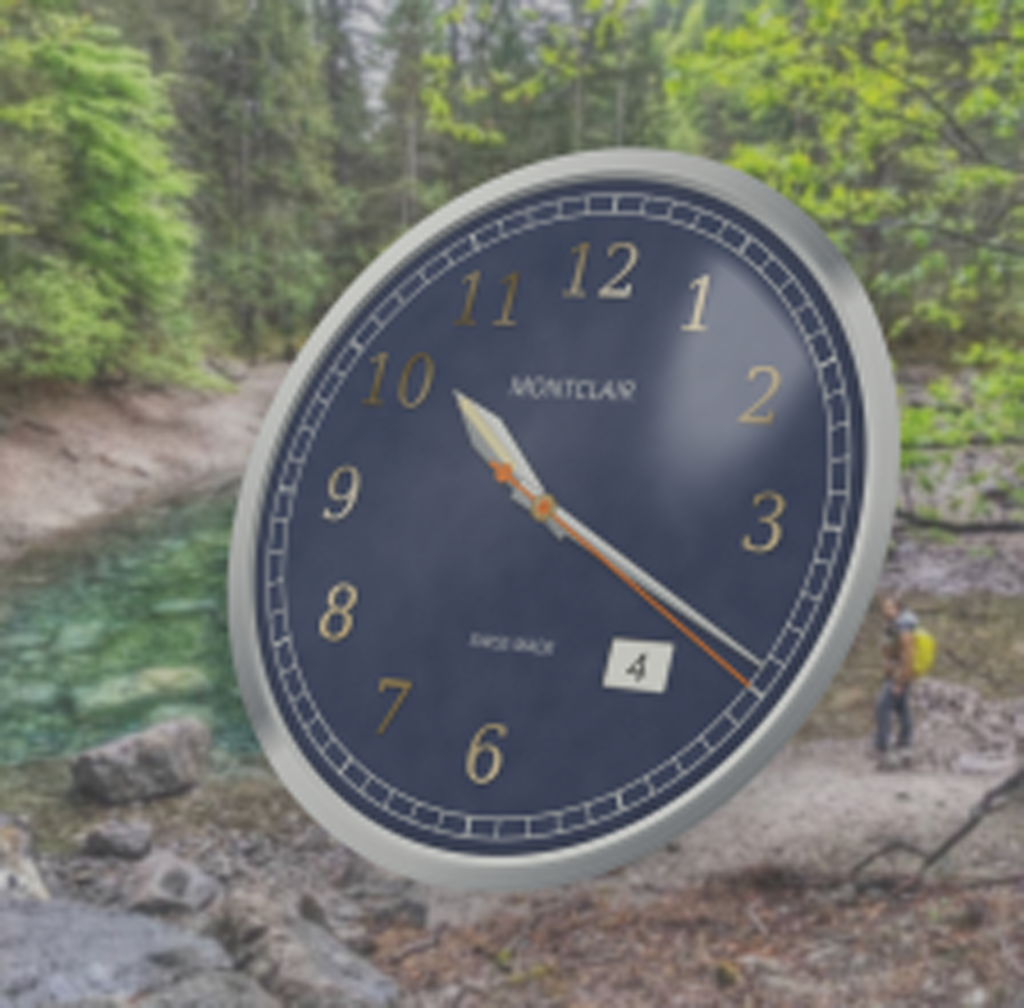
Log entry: 10:19:20
